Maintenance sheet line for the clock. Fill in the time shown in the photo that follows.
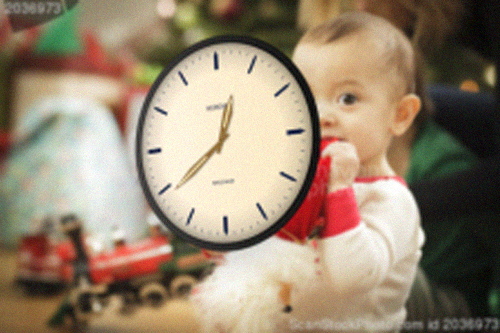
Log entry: 12:39
